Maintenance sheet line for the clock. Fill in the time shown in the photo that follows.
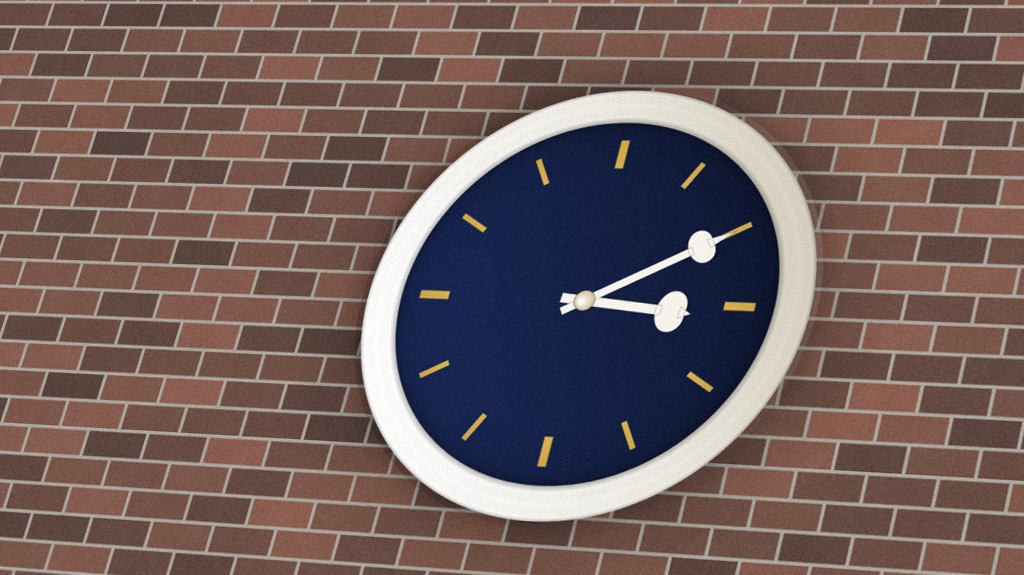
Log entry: 3:10
